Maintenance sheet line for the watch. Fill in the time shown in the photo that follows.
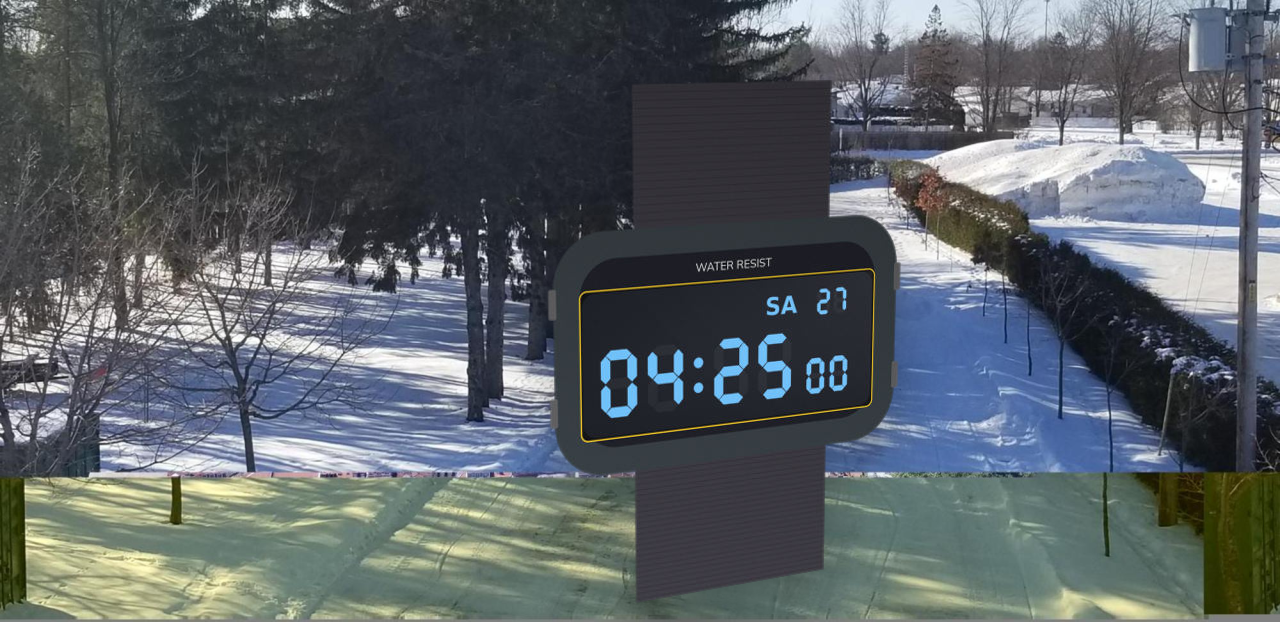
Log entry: 4:25:00
